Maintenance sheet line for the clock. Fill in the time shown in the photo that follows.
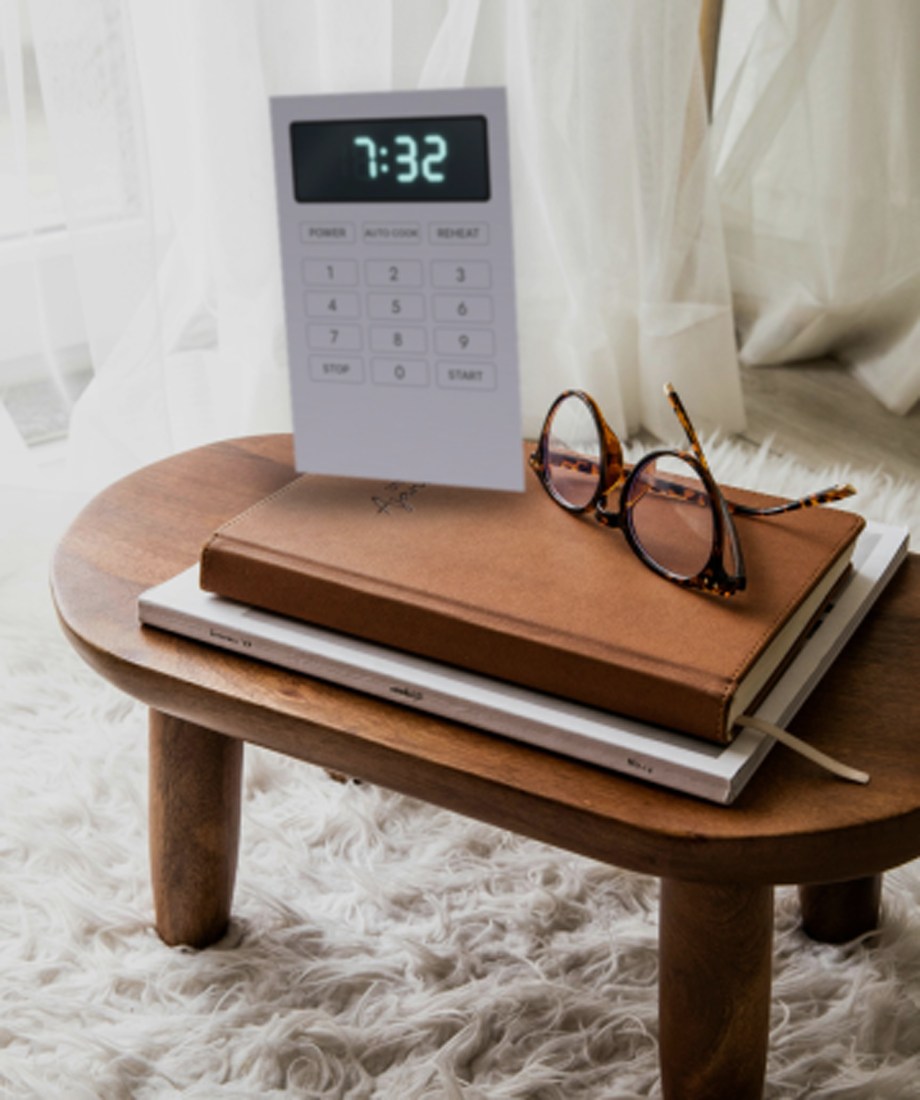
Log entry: 7:32
